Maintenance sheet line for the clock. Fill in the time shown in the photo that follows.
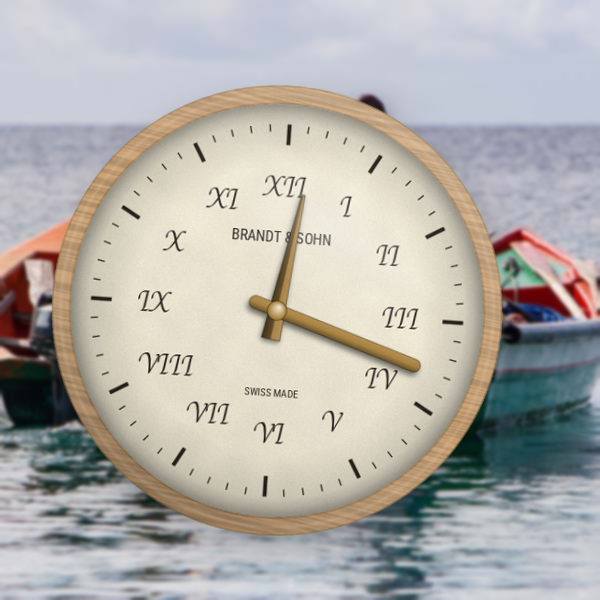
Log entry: 12:18
